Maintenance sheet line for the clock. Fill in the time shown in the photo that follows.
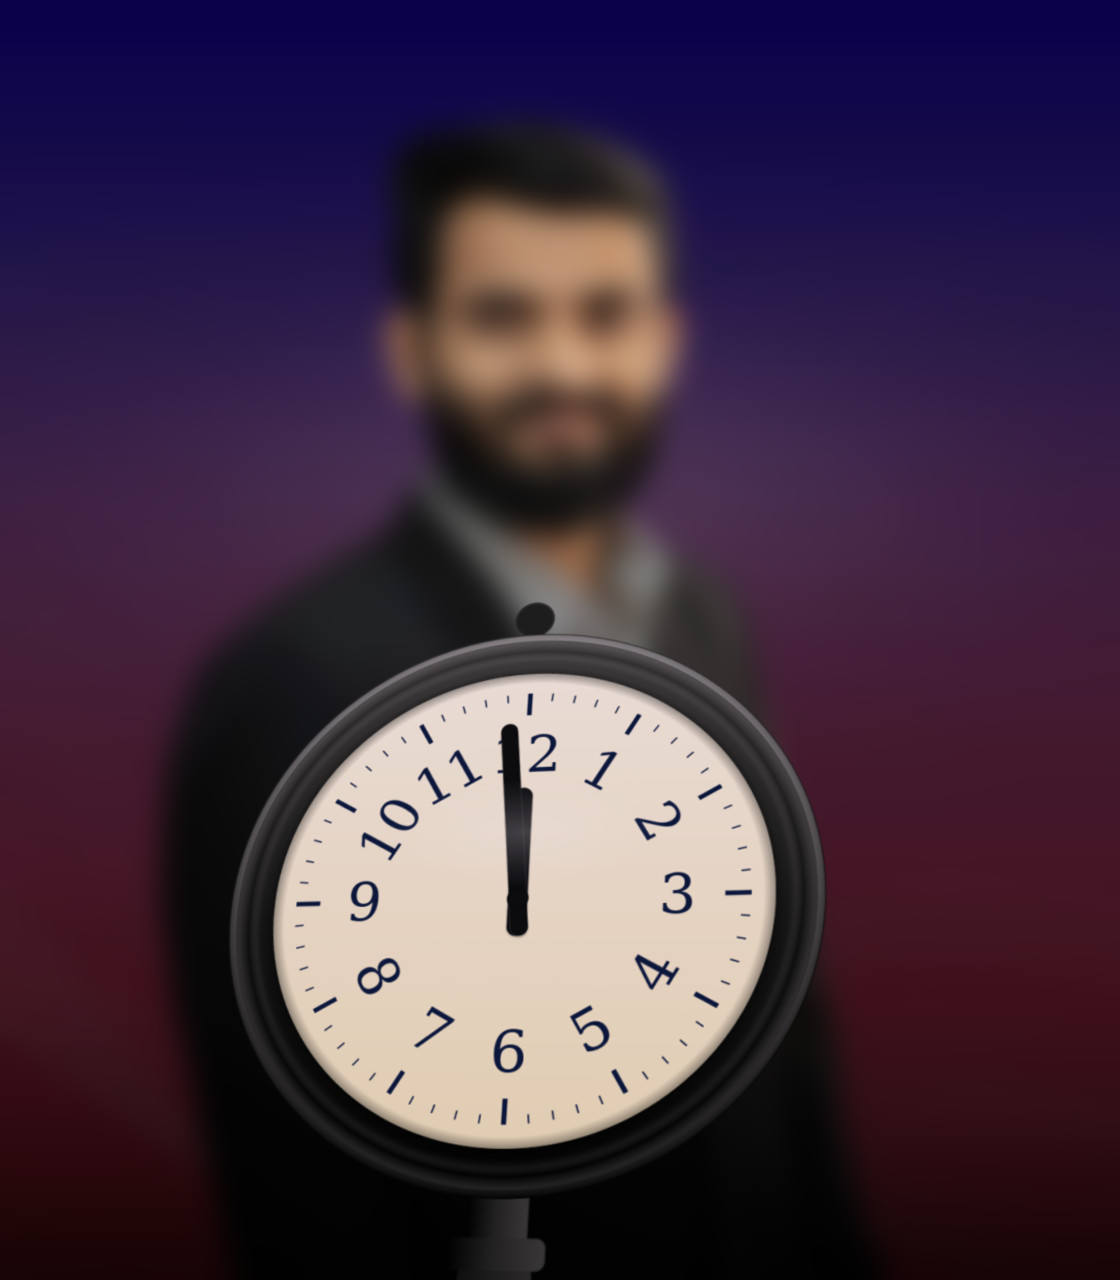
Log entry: 11:59
